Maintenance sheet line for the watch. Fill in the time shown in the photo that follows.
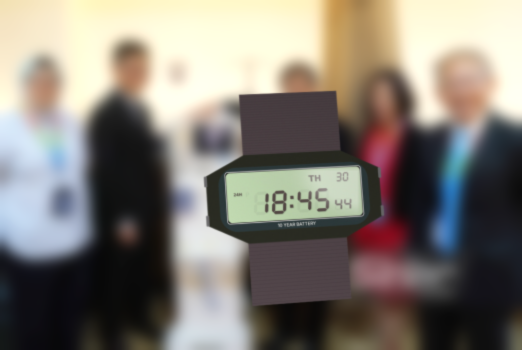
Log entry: 18:45:44
